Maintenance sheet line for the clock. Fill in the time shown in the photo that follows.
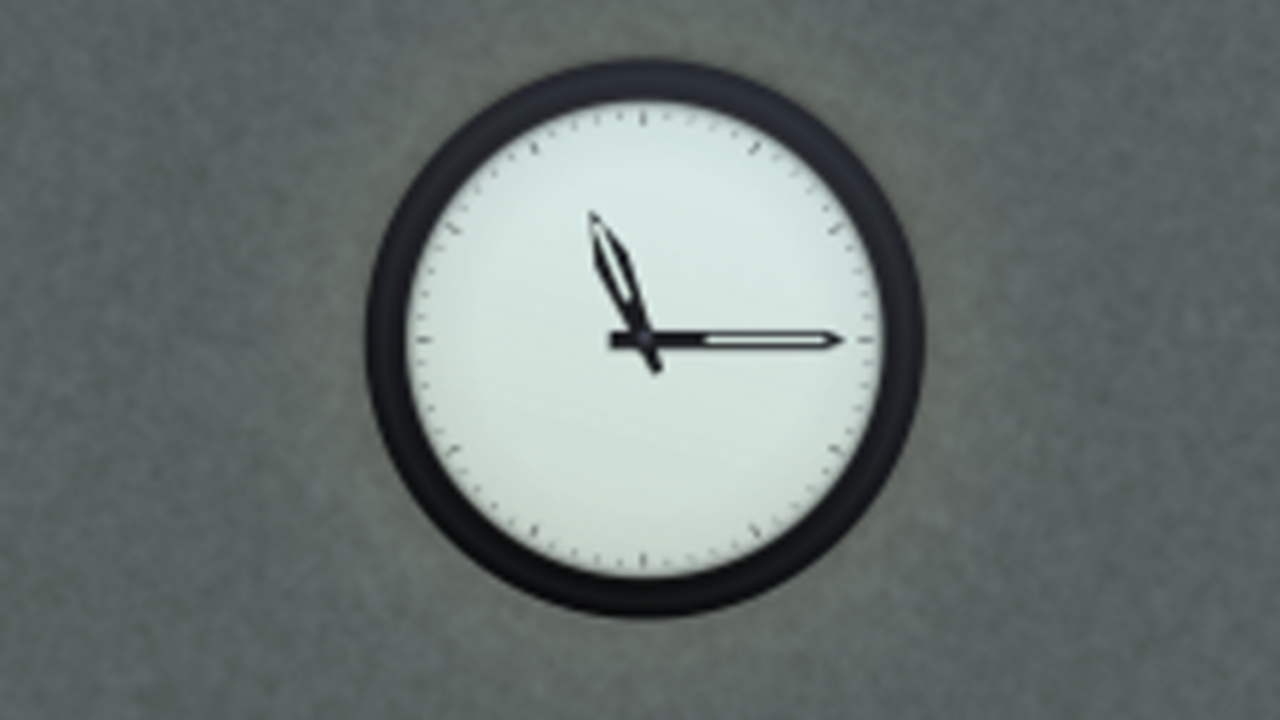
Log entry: 11:15
